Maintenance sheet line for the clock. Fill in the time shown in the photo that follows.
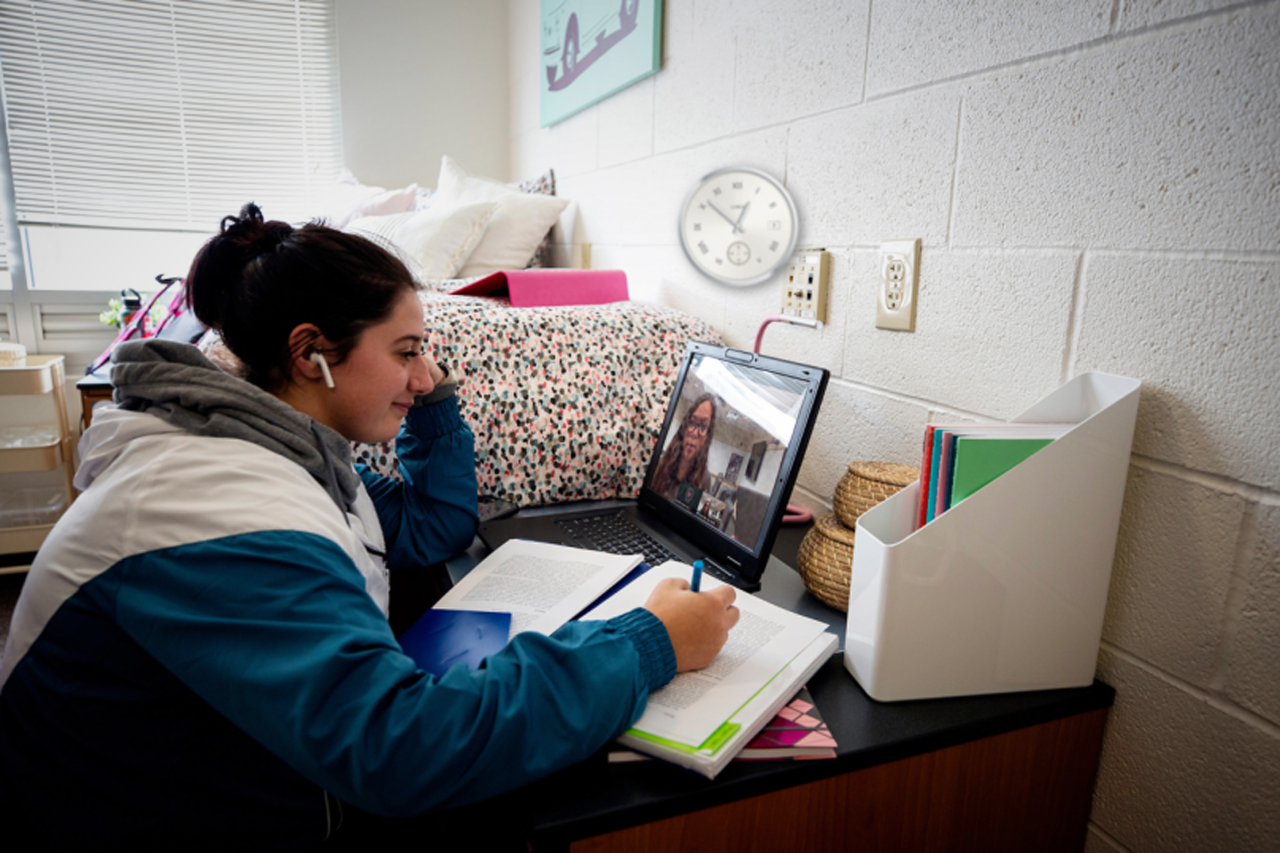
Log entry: 12:52
